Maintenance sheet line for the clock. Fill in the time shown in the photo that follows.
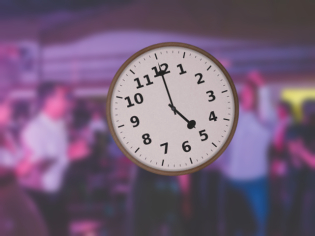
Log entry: 5:00
